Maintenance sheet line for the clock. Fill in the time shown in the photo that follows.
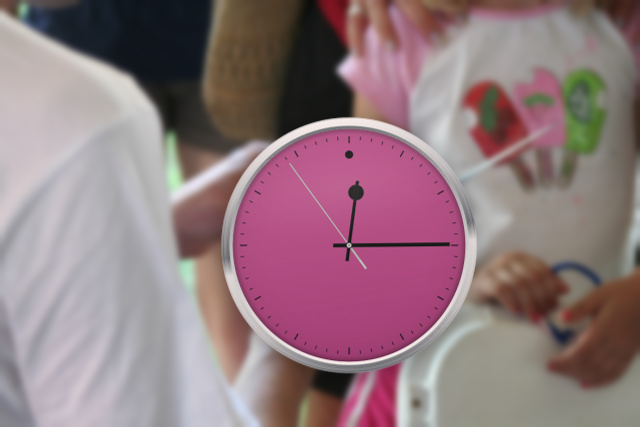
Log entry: 12:14:54
